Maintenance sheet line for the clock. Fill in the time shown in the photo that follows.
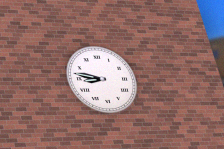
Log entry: 8:47
